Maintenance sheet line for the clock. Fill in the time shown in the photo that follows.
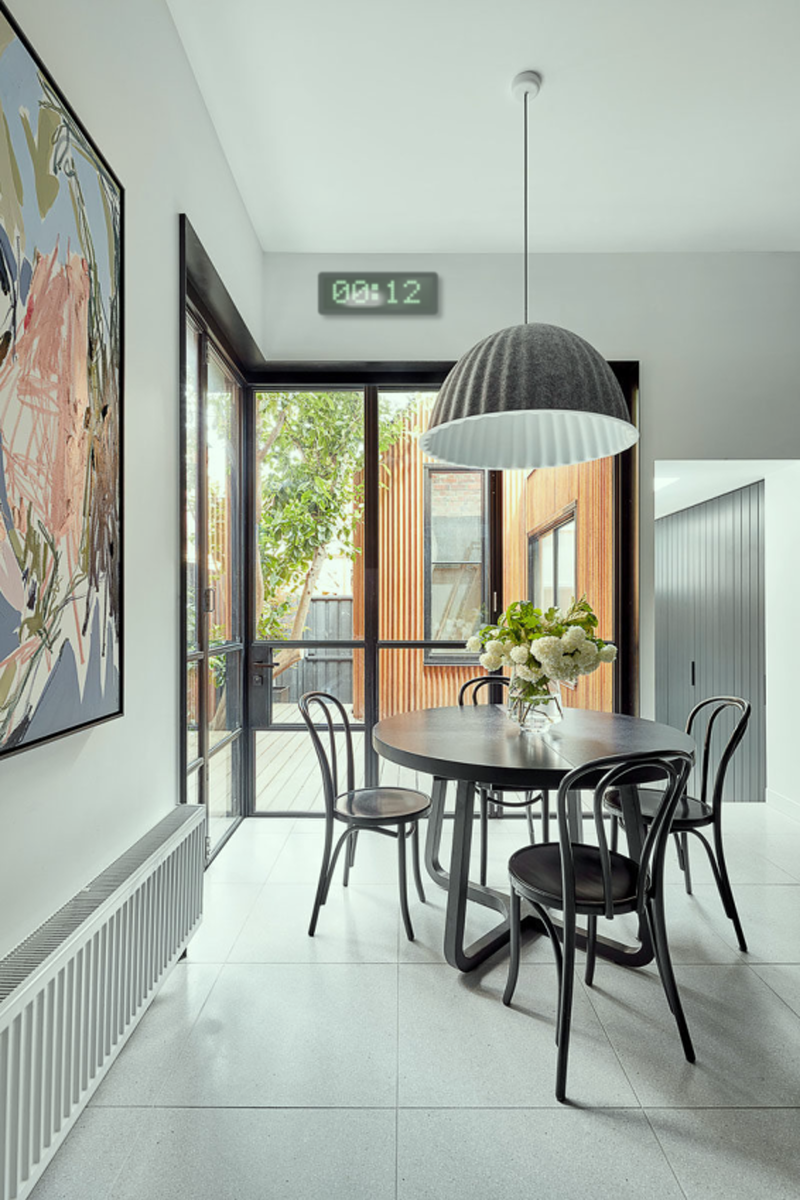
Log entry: 0:12
